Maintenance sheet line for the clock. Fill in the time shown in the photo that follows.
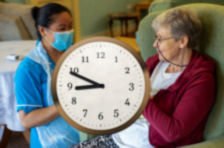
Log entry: 8:49
